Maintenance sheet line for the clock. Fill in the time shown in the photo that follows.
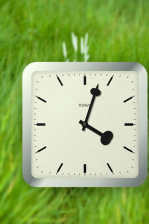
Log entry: 4:03
